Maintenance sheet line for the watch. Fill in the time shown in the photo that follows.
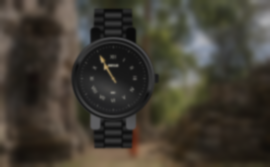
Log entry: 10:55
